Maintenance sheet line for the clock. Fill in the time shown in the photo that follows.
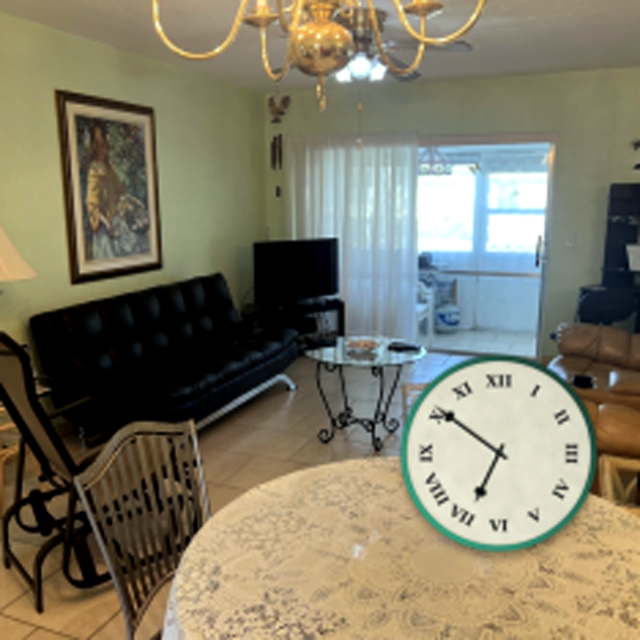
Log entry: 6:51
